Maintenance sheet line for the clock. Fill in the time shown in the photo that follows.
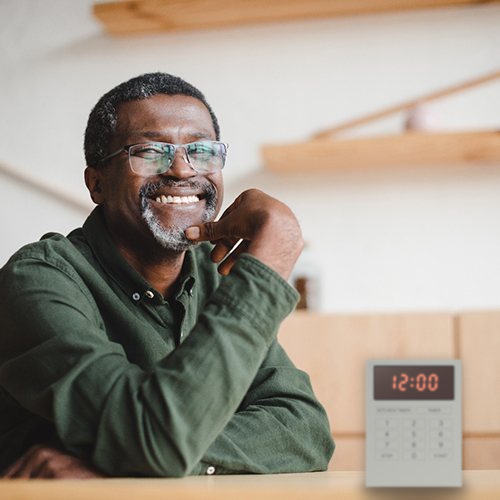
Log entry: 12:00
